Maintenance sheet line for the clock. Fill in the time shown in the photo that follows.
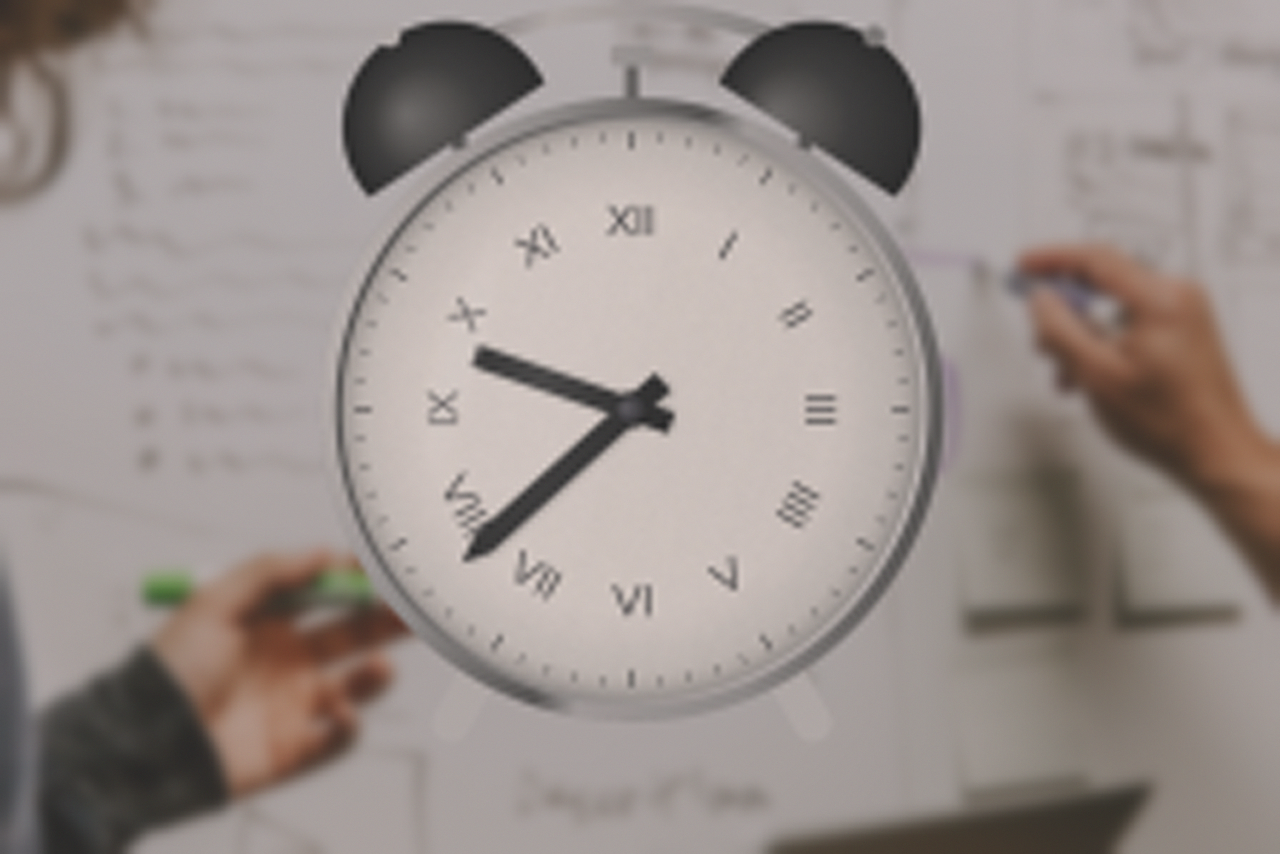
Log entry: 9:38
